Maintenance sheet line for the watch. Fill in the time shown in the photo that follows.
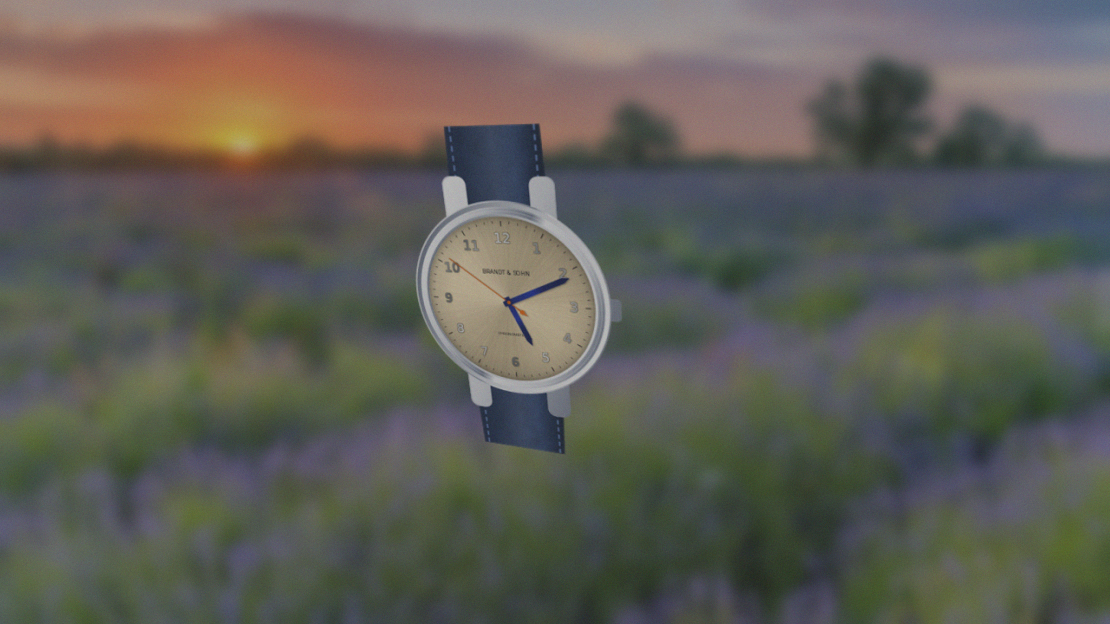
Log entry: 5:10:51
